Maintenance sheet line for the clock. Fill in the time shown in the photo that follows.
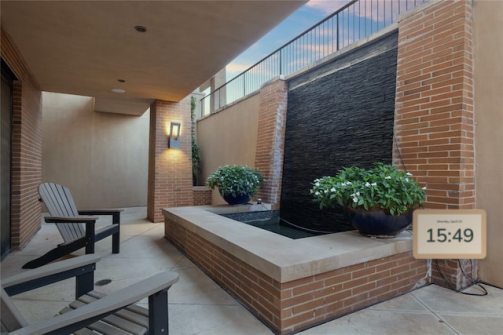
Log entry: 15:49
